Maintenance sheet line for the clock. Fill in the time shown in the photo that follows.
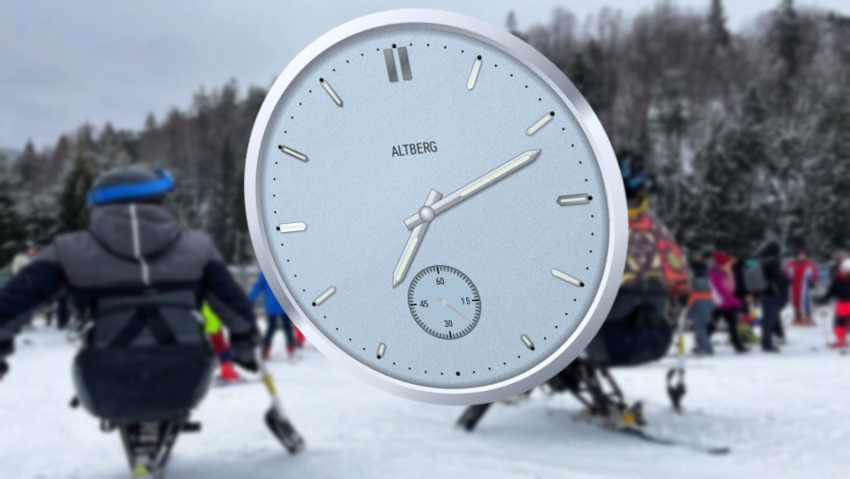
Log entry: 7:11:22
